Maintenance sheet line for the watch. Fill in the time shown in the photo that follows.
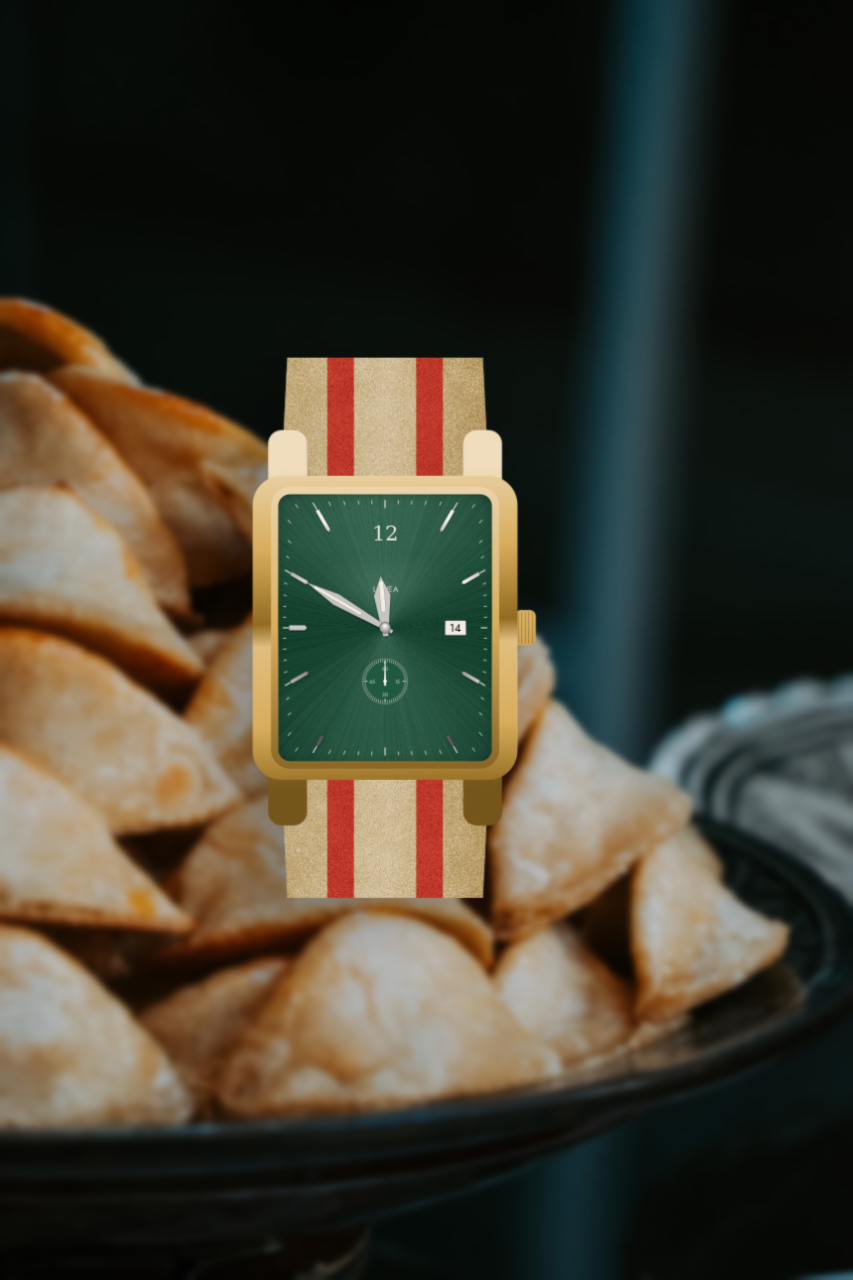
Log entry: 11:50
